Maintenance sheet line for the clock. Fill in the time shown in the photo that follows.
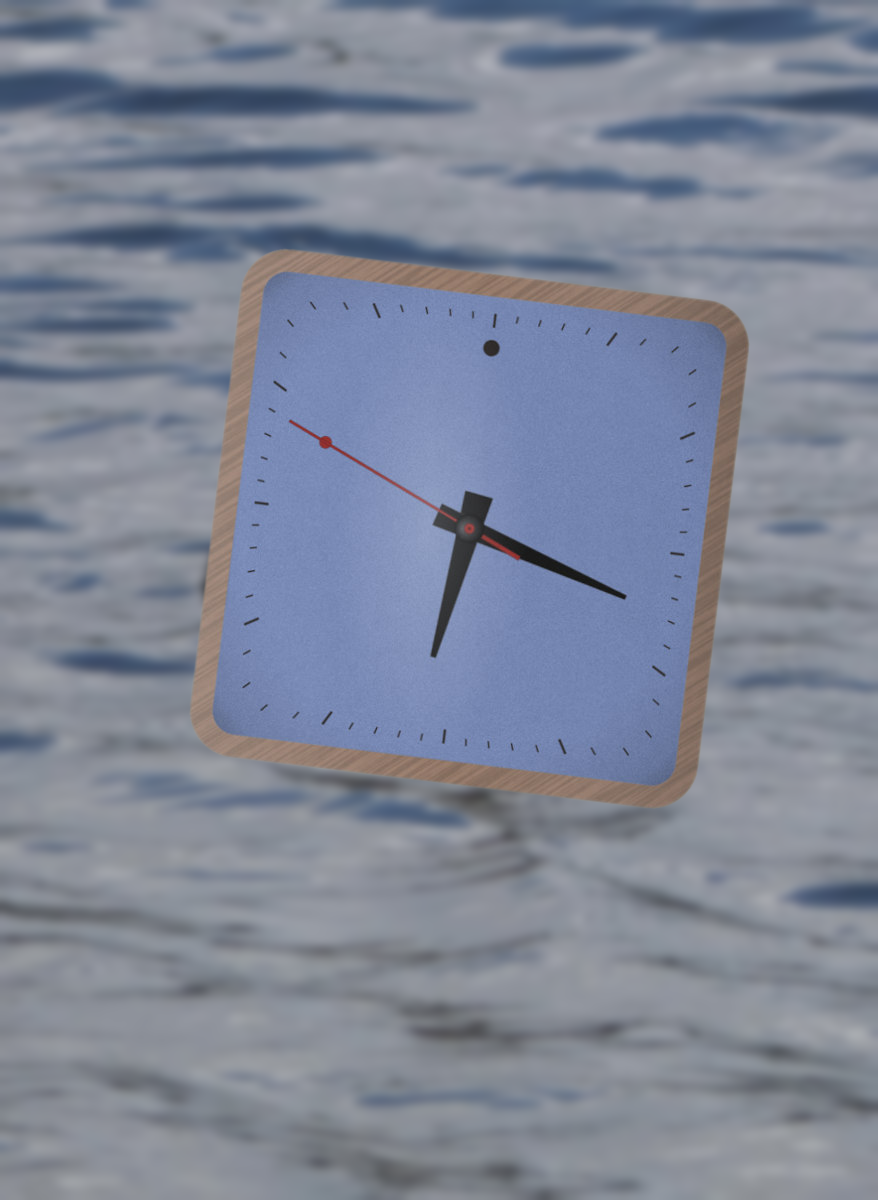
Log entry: 6:17:49
